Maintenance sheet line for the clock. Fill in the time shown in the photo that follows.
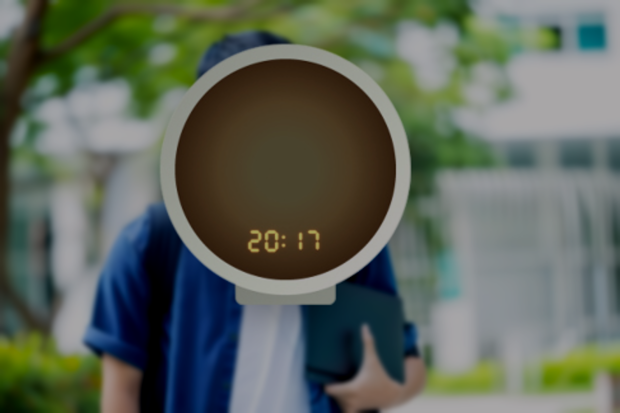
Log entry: 20:17
